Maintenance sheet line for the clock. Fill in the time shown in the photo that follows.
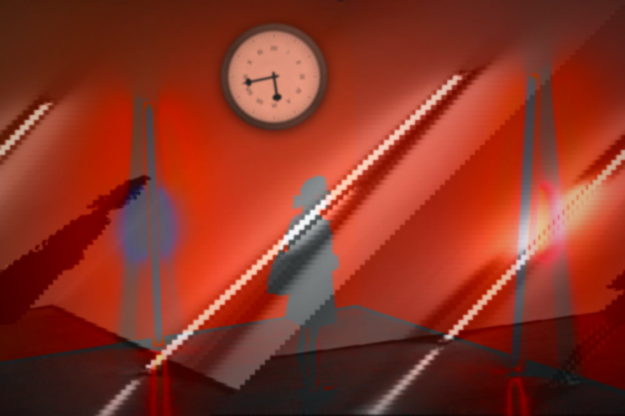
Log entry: 5:43
